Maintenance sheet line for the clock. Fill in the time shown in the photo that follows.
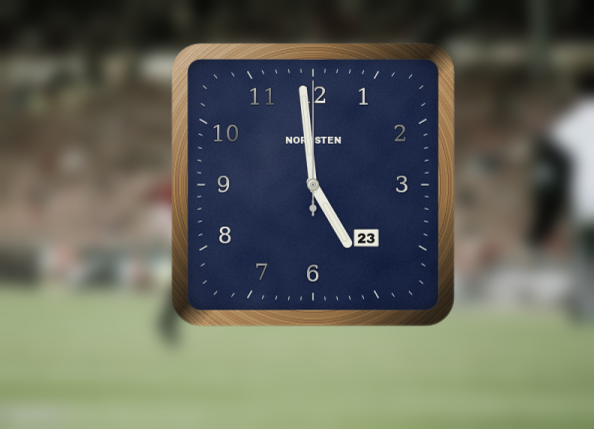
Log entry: 4:59:00
